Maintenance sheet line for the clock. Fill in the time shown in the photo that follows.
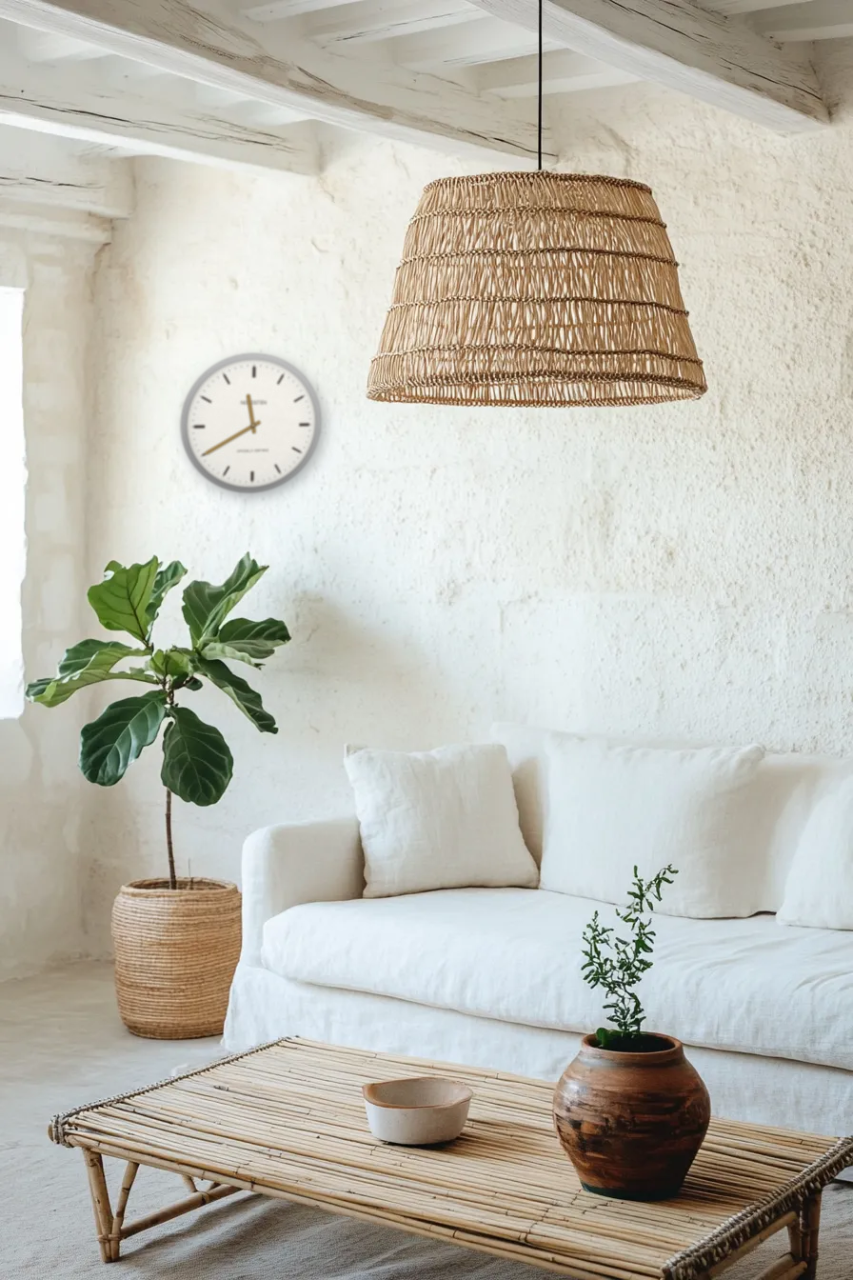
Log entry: 11:40
